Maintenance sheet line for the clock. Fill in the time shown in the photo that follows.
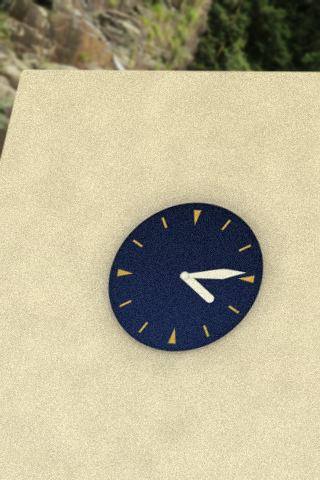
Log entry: 4:14
